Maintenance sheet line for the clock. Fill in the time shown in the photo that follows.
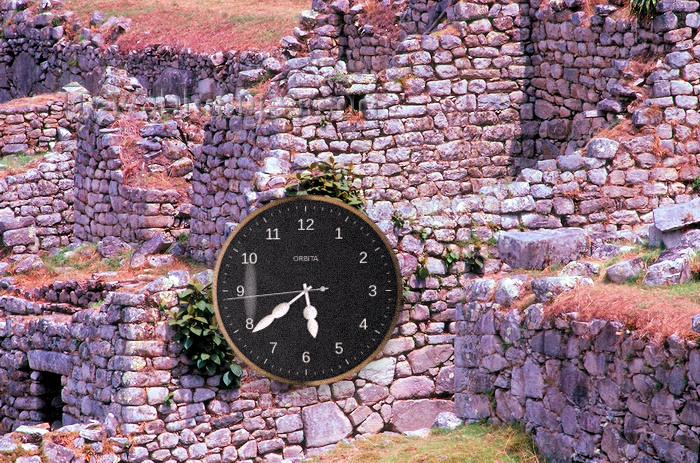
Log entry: 5:38:44
